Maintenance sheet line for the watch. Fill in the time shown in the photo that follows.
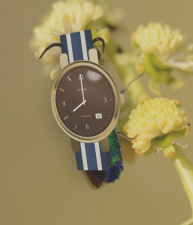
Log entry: 8:00
